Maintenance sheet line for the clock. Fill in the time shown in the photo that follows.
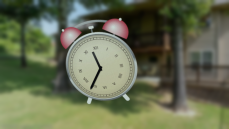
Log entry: 11:36
